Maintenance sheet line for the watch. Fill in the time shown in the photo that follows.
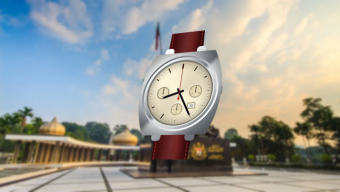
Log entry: 8:25
